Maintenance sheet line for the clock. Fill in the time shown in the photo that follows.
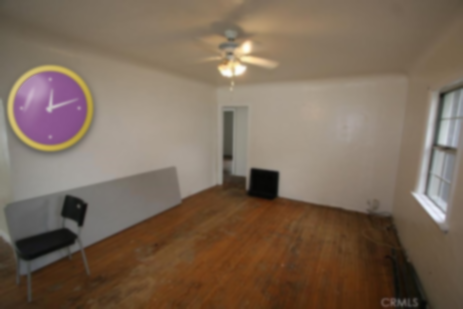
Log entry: 12:12
